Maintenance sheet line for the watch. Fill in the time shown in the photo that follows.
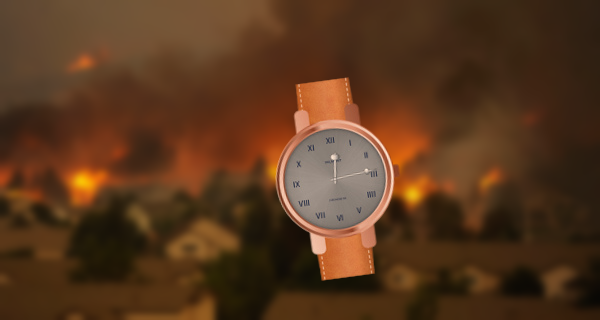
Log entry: 12:14
